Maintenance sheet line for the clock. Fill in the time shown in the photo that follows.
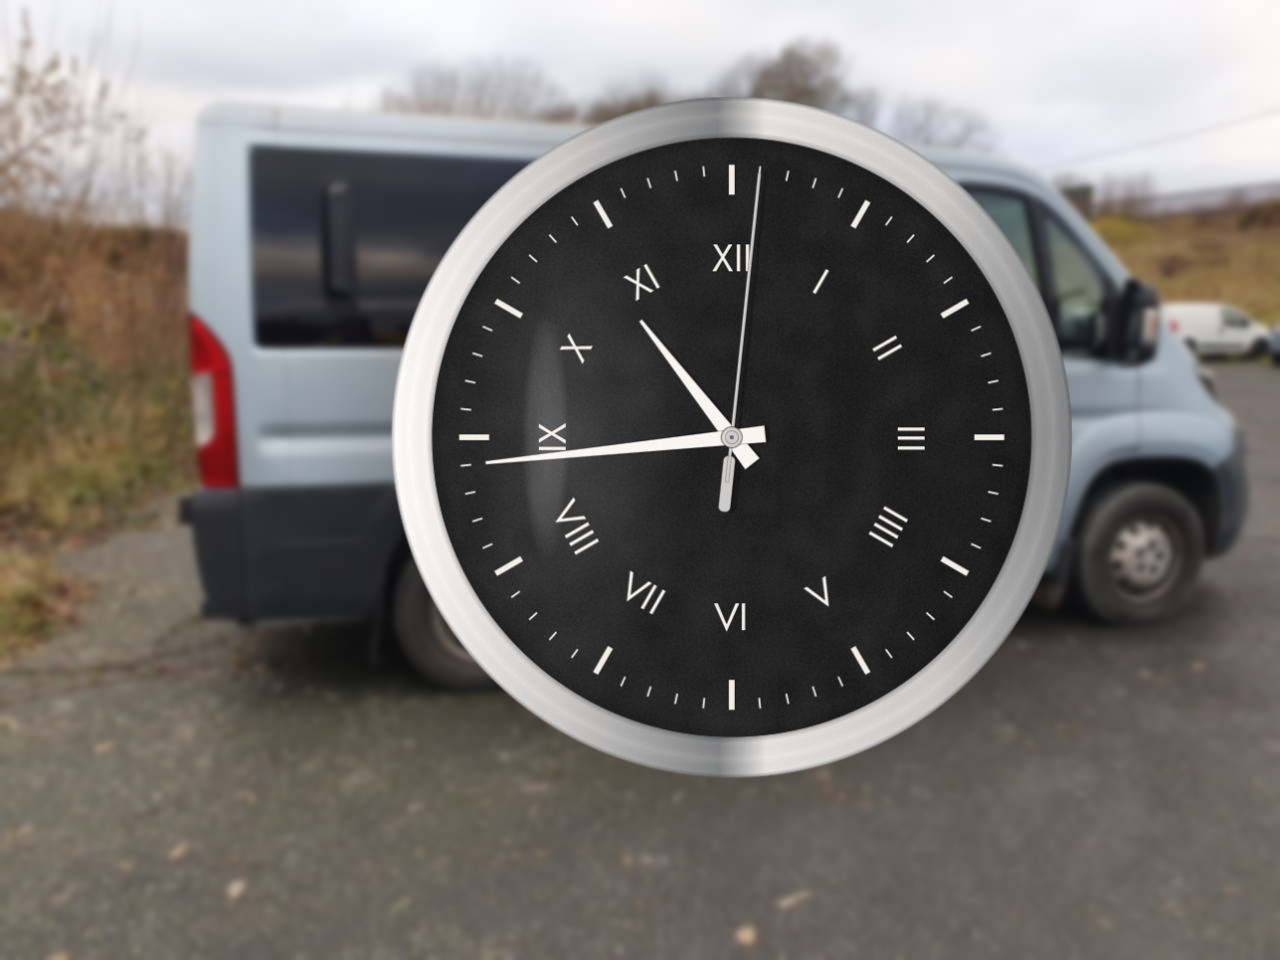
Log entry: 10:44:01
